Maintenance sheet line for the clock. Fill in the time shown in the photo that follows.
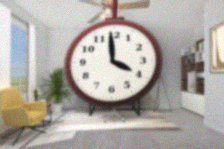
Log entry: 3:59
